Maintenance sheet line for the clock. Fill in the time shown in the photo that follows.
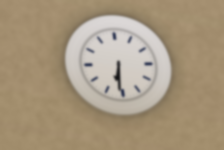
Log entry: 6:31
